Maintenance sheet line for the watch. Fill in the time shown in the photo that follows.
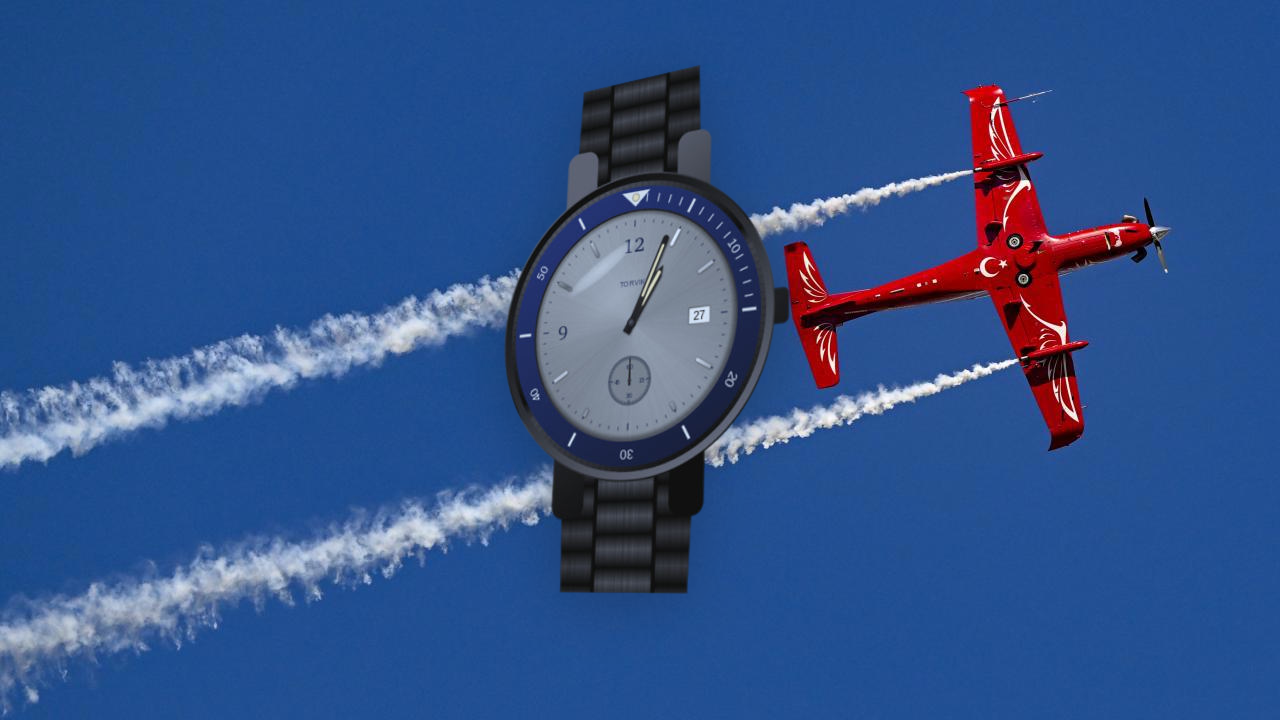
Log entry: 1:04
